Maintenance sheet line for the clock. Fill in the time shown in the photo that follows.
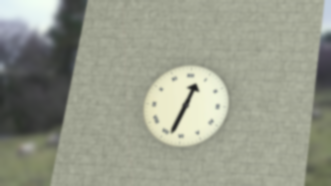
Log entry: 12:33
